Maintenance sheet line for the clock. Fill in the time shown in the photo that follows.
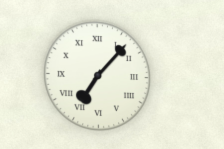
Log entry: 7:07
